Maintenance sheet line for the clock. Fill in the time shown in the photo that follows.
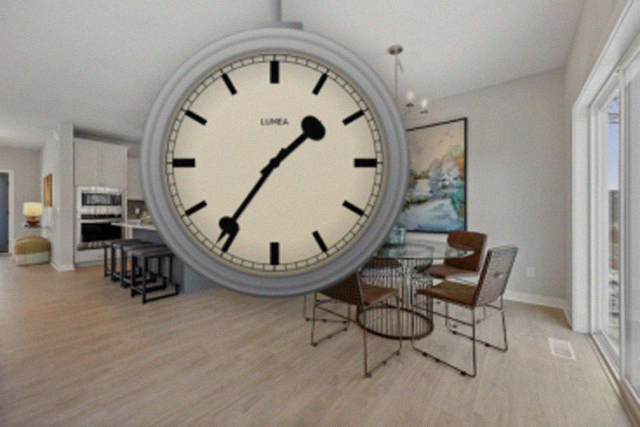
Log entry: 1:36
